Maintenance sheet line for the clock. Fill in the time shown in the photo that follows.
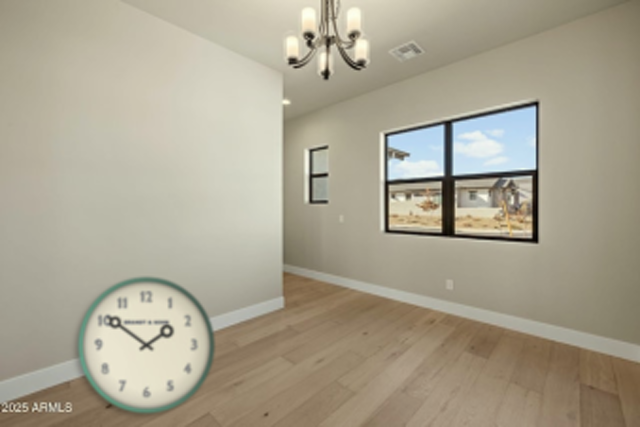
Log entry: 1:51
